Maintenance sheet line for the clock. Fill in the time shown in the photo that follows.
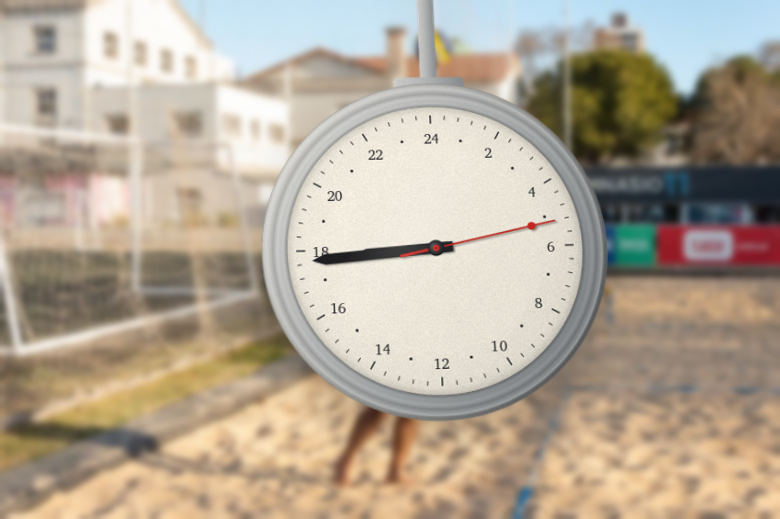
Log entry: 17:44:13
